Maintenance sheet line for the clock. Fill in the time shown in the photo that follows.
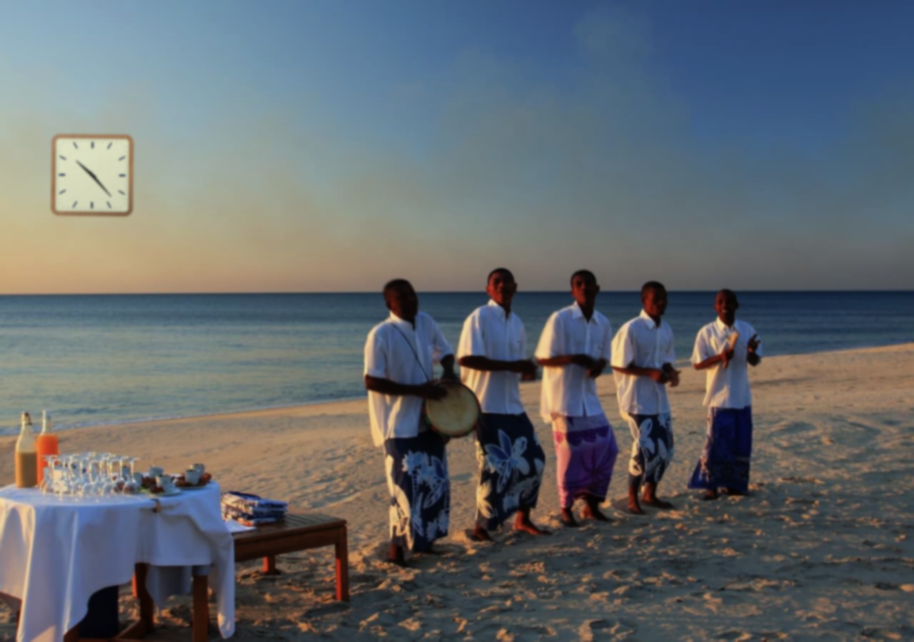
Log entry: 10:23
